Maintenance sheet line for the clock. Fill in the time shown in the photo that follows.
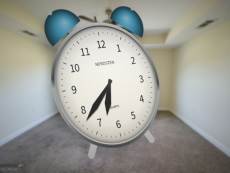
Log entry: 6:38
